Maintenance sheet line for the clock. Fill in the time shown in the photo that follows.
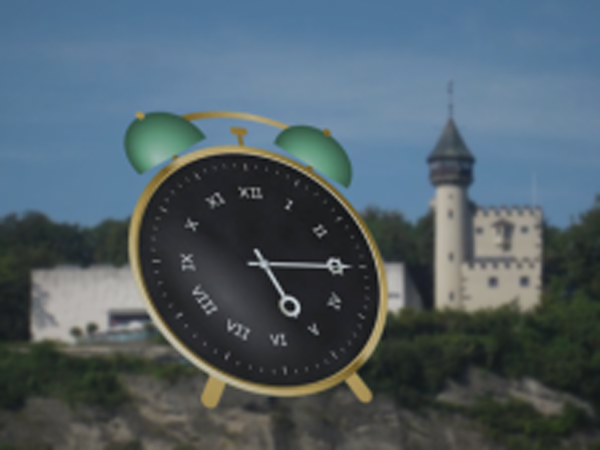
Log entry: 5:15
